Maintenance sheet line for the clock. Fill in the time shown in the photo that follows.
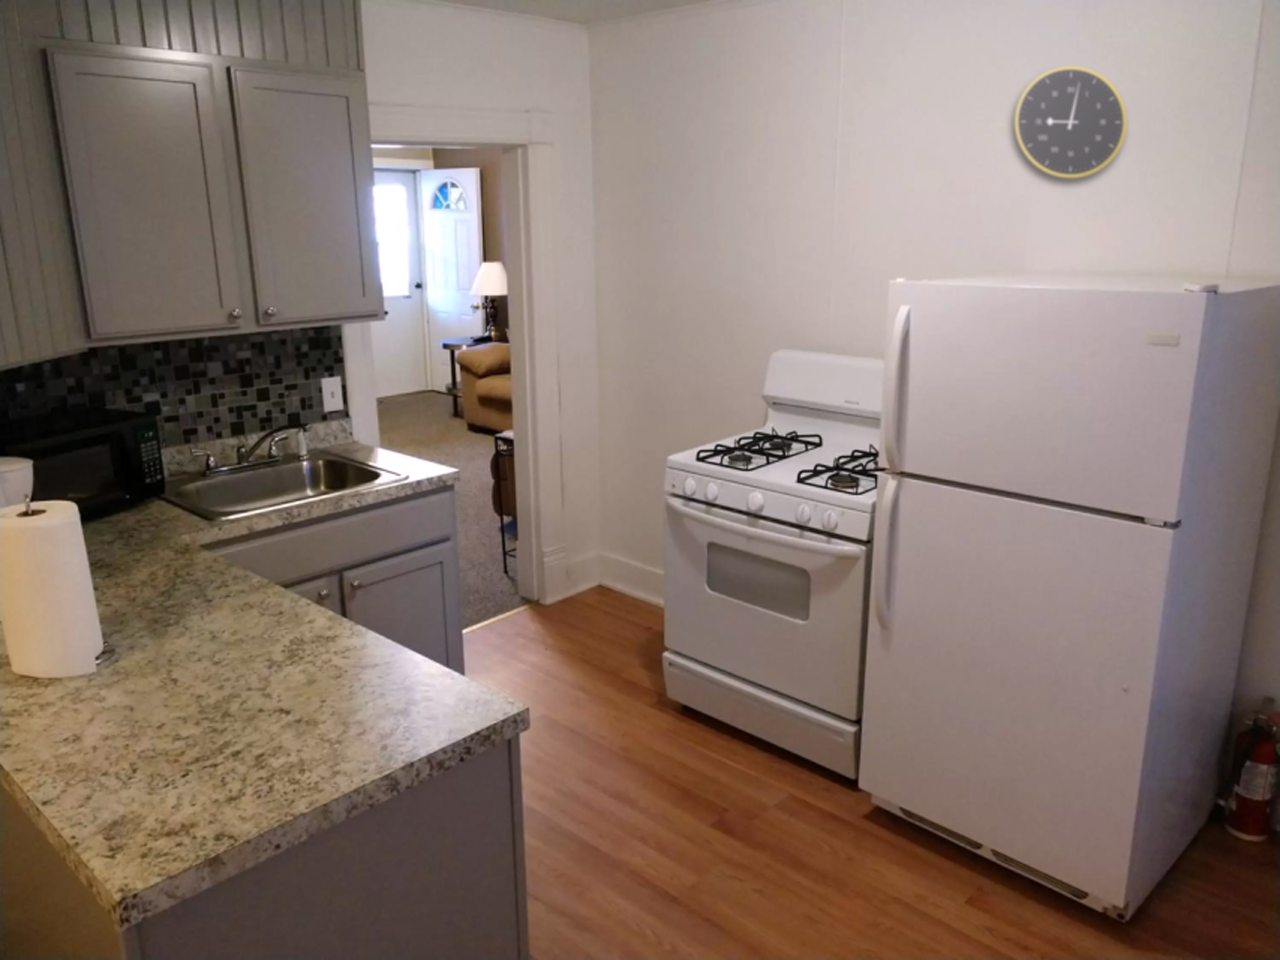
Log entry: 9:02
